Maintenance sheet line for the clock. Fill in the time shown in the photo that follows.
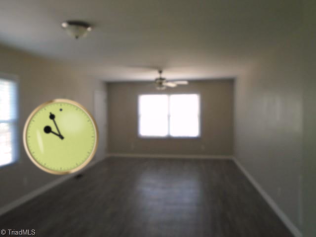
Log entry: 9:56
